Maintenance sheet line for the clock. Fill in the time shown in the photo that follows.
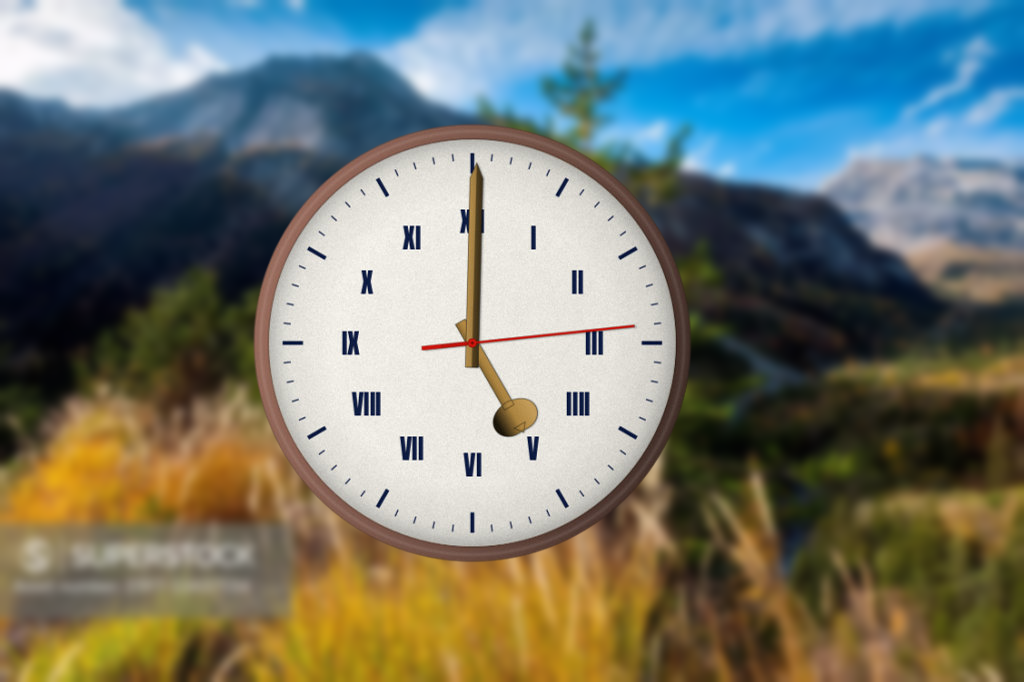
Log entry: 5:00:14
